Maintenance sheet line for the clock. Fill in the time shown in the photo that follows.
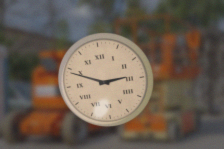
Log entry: 2:49
